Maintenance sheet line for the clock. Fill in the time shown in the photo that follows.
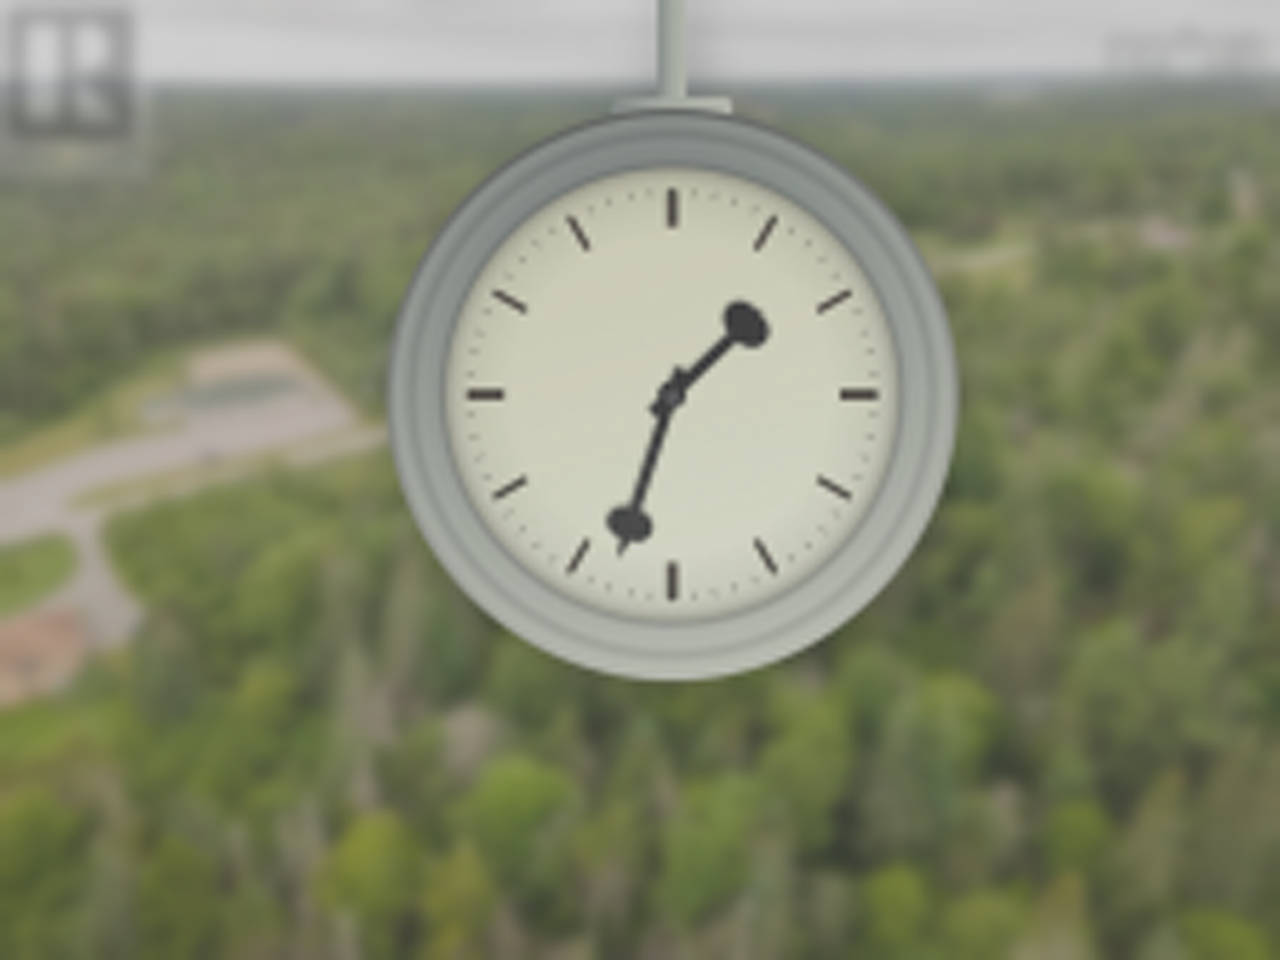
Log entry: 1:33
